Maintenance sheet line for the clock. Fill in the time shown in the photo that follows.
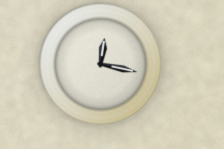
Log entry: 12:17
